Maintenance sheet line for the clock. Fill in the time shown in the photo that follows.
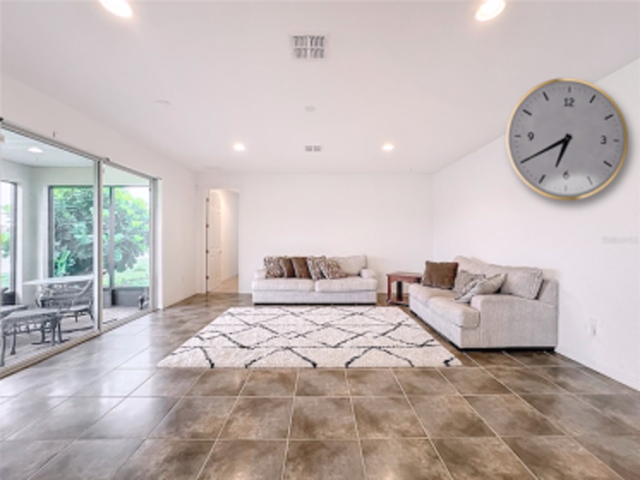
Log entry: 6:40
